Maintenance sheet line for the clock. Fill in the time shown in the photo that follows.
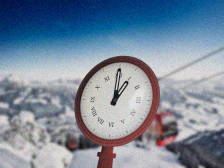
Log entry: 1:00
